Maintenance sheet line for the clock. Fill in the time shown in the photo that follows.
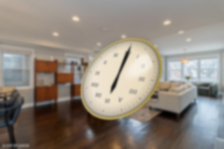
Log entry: 6:00
